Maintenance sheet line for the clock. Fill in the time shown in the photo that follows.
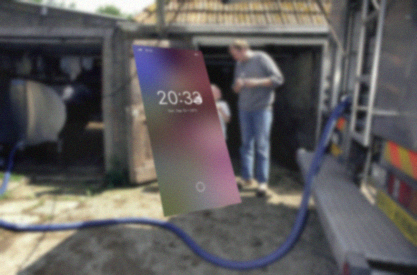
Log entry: 20:33
